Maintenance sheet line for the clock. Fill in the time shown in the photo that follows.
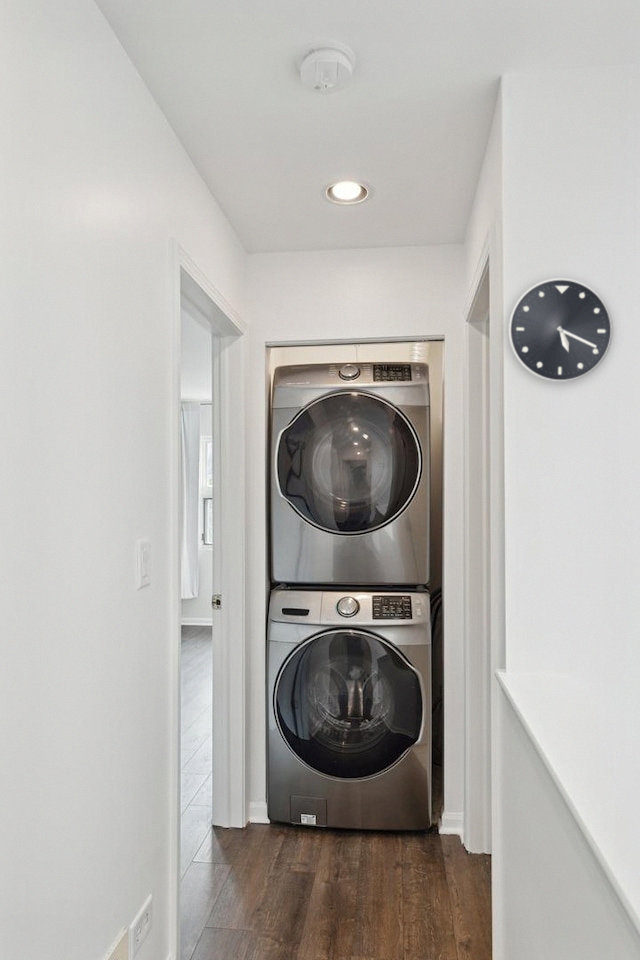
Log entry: 5:19
